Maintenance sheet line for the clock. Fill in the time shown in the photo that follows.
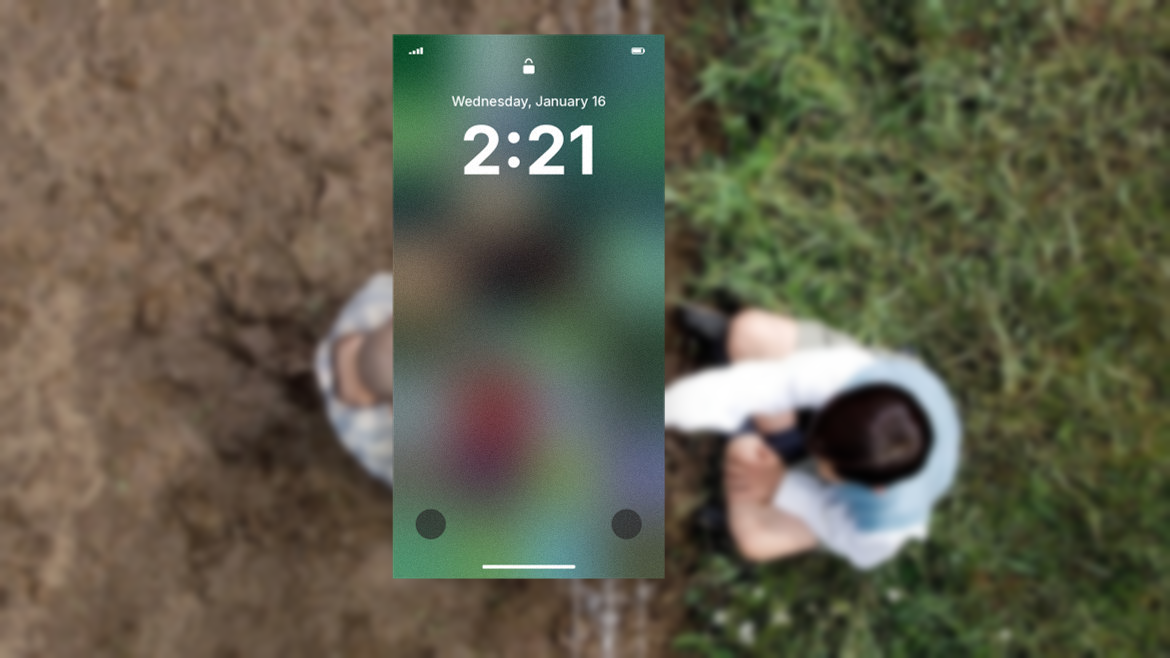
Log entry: 2:21
